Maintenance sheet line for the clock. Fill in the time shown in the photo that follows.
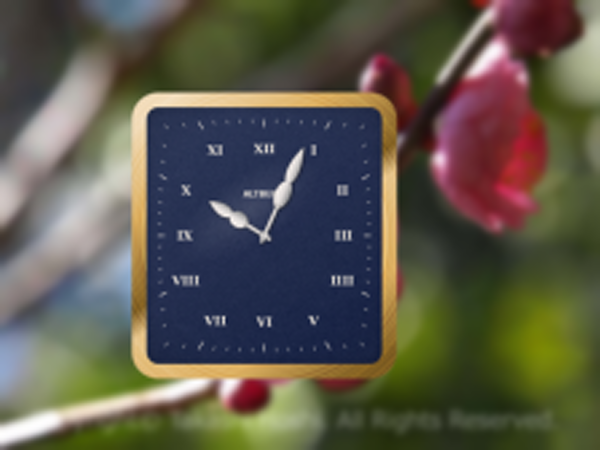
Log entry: 10:04
